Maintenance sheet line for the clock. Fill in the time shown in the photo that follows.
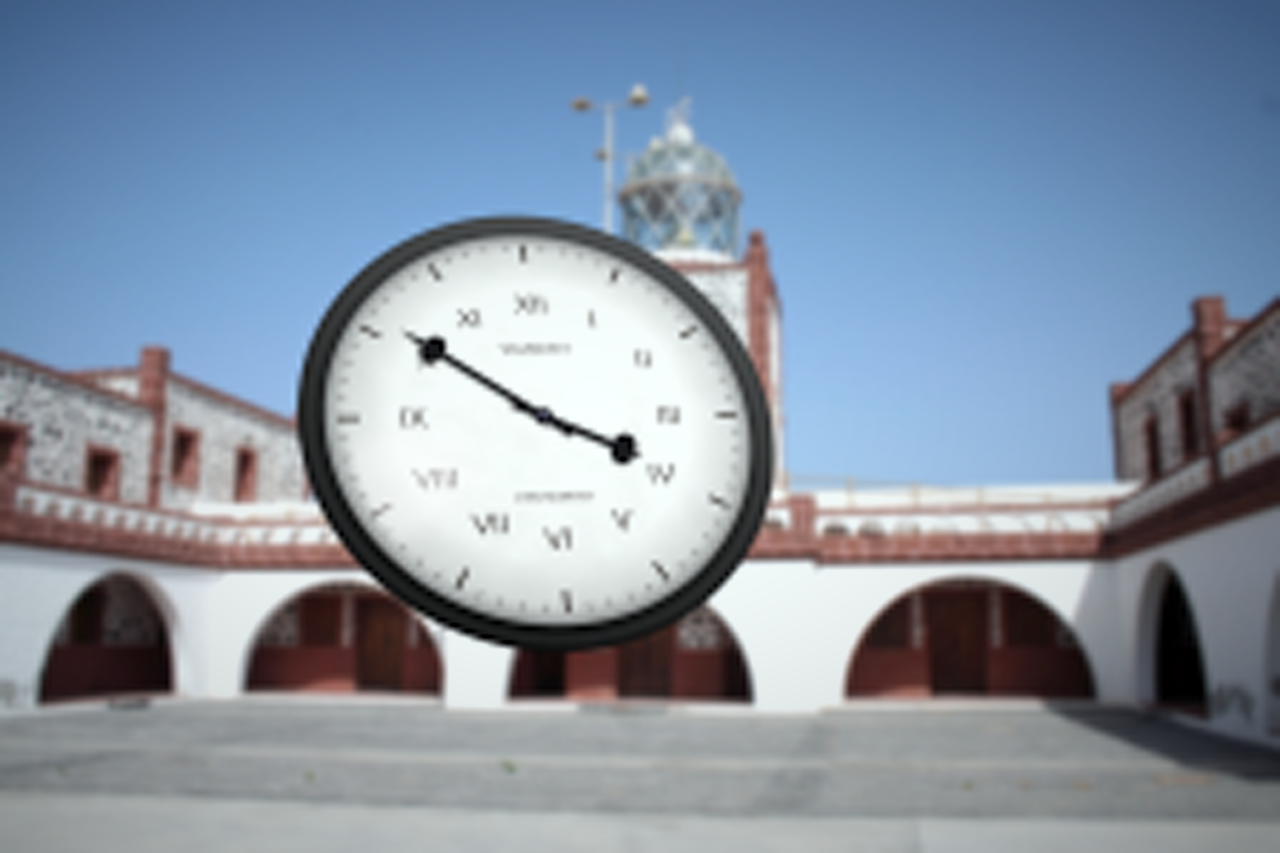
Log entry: 3:51
